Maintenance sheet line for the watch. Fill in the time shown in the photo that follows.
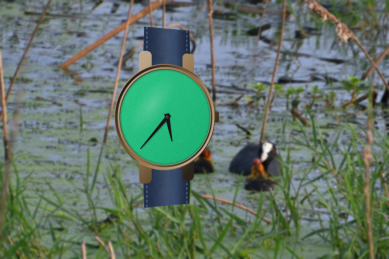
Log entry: 5:37
